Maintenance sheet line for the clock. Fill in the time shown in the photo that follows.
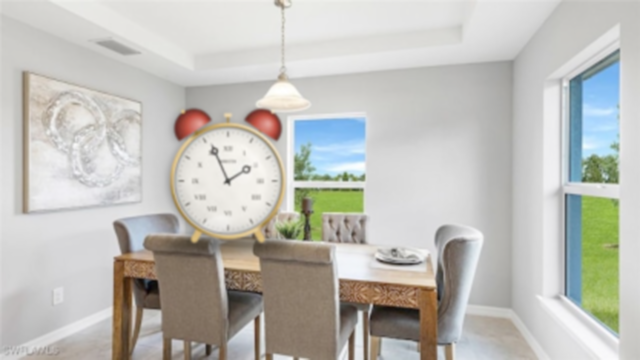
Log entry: 1:56
